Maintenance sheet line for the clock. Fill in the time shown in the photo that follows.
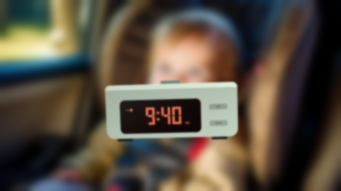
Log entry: 9:40
